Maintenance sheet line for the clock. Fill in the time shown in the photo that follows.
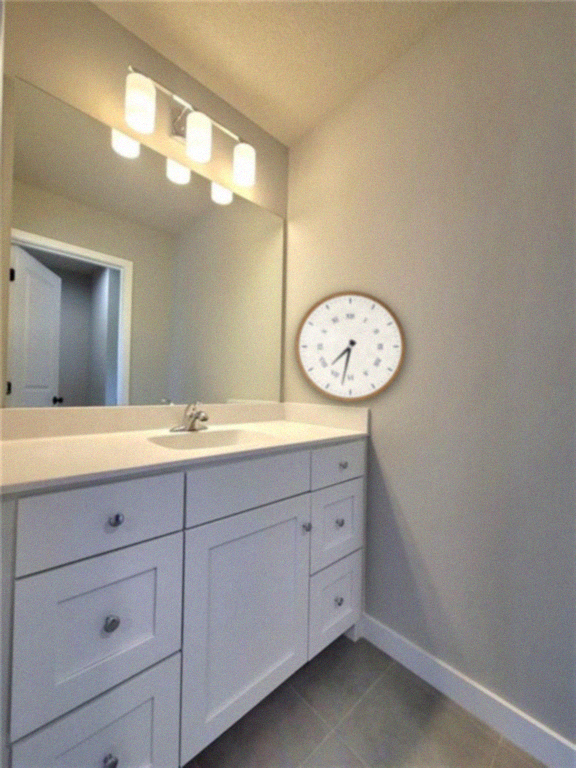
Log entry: 7:32
